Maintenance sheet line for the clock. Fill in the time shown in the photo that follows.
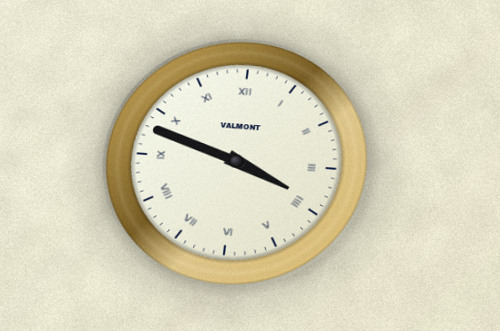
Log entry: 3:48
